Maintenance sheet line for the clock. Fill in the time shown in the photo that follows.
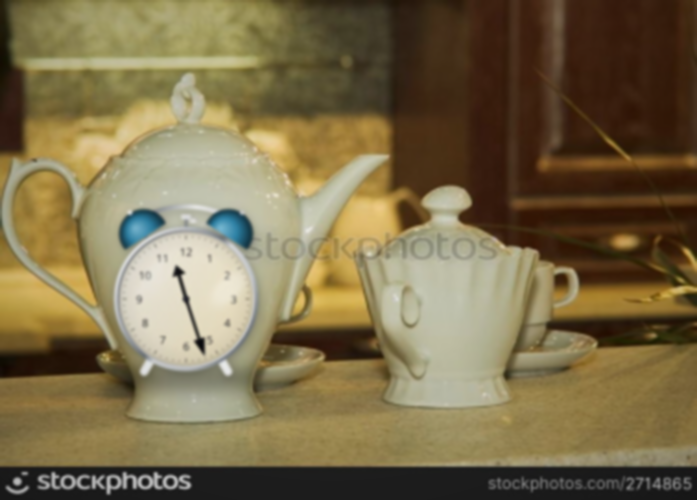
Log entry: 11:27
